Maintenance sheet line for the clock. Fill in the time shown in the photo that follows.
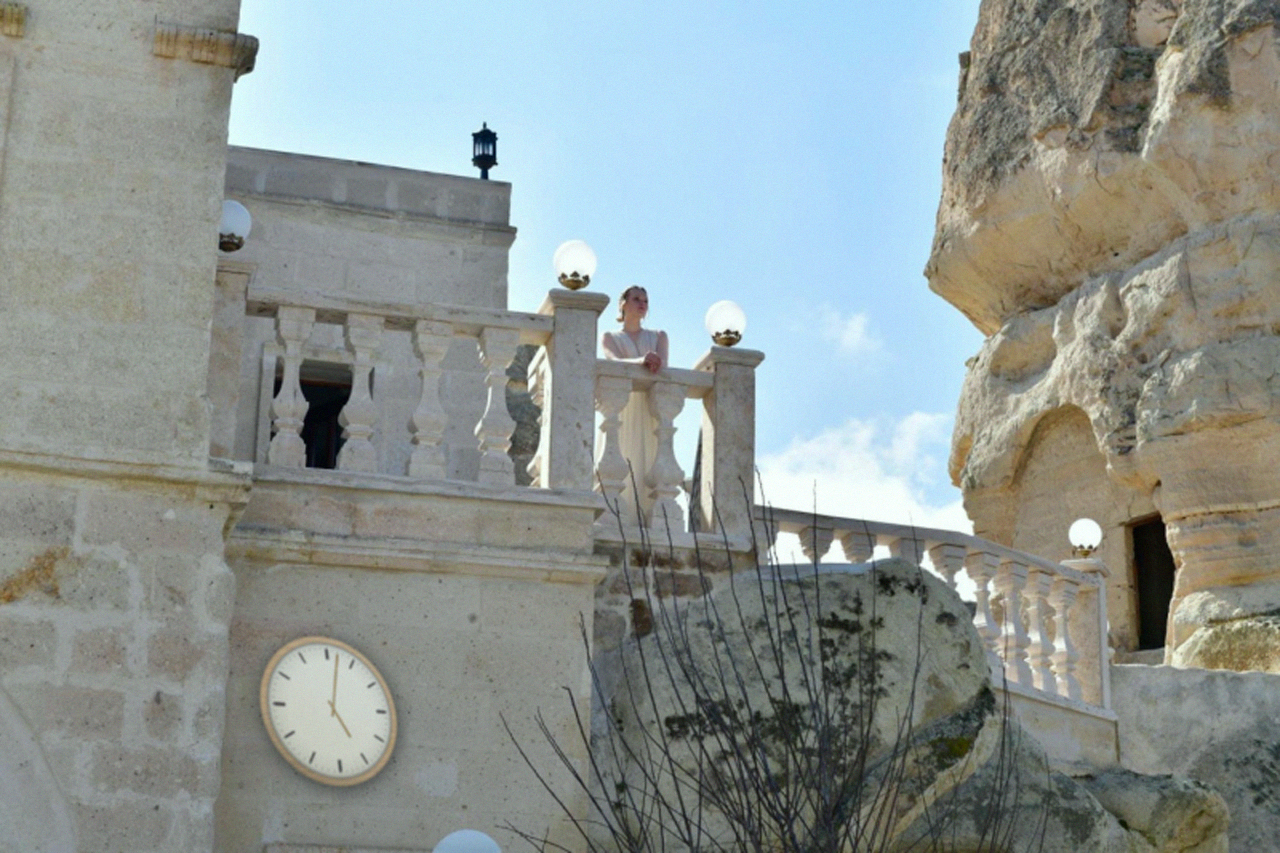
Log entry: 5:02
